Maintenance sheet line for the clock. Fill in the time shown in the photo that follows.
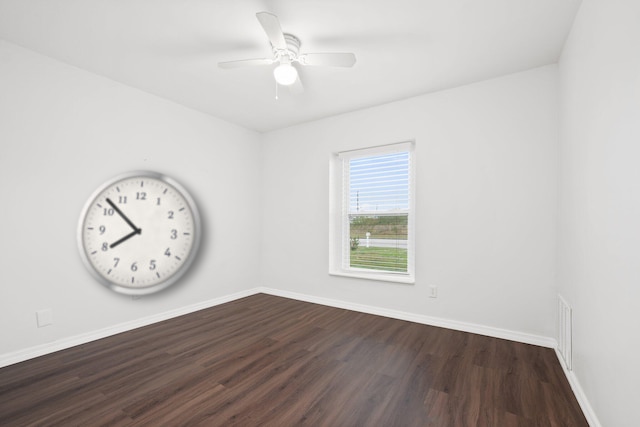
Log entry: 7:52
